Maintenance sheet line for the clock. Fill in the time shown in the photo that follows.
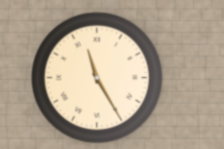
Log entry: 11:25
